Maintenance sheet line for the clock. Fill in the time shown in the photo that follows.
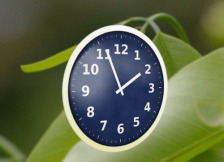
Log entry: 1:56
